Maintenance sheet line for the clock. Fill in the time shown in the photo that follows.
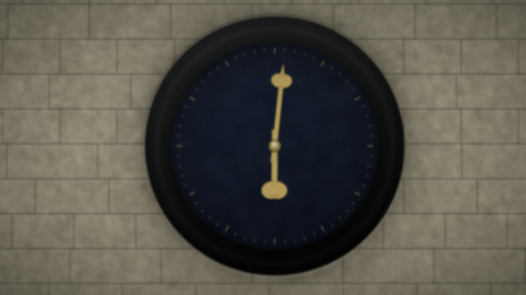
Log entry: 6:01
